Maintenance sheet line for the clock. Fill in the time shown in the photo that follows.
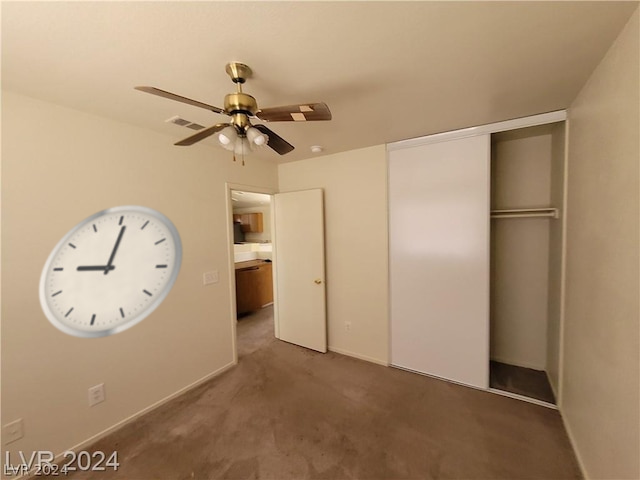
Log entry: 9:01
